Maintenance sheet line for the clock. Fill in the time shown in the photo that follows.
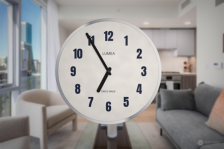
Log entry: 6:55
